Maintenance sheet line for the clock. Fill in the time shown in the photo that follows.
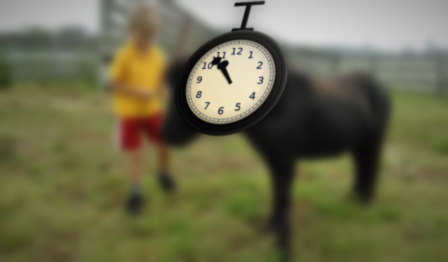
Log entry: 10:53
